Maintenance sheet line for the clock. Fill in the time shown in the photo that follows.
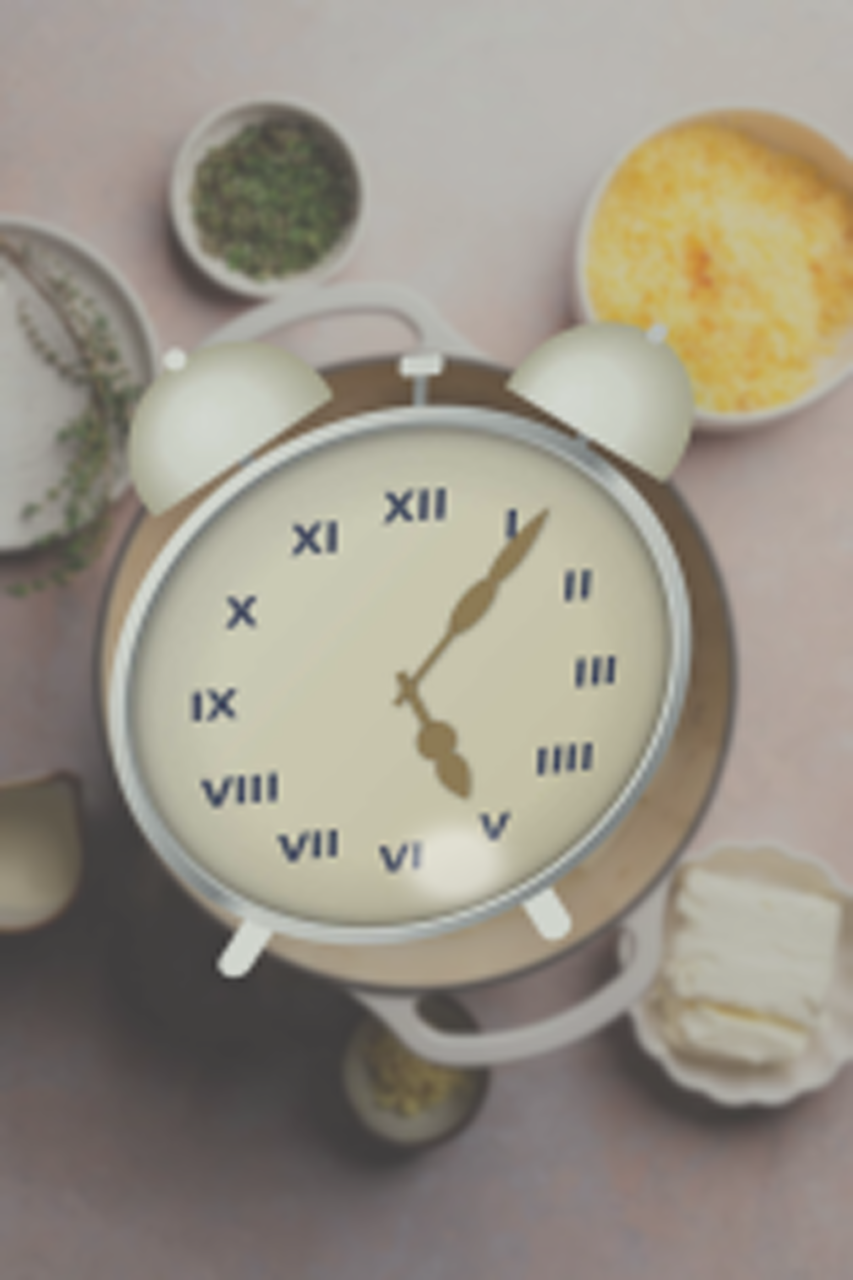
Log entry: 5:06
